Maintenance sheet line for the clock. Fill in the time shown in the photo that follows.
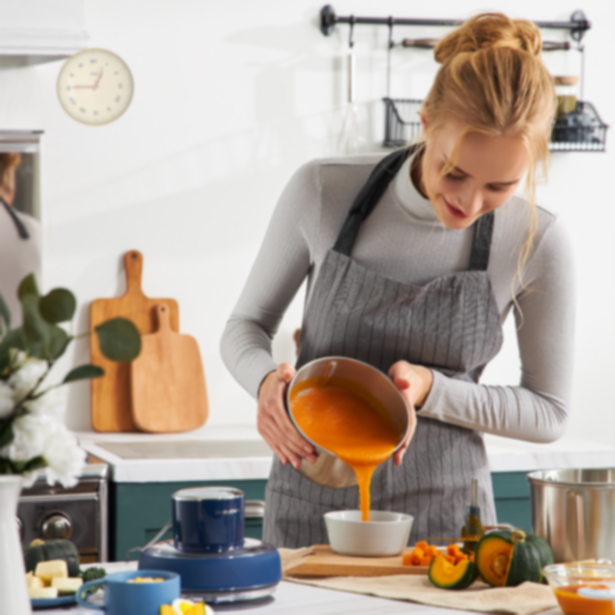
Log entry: 12:45
